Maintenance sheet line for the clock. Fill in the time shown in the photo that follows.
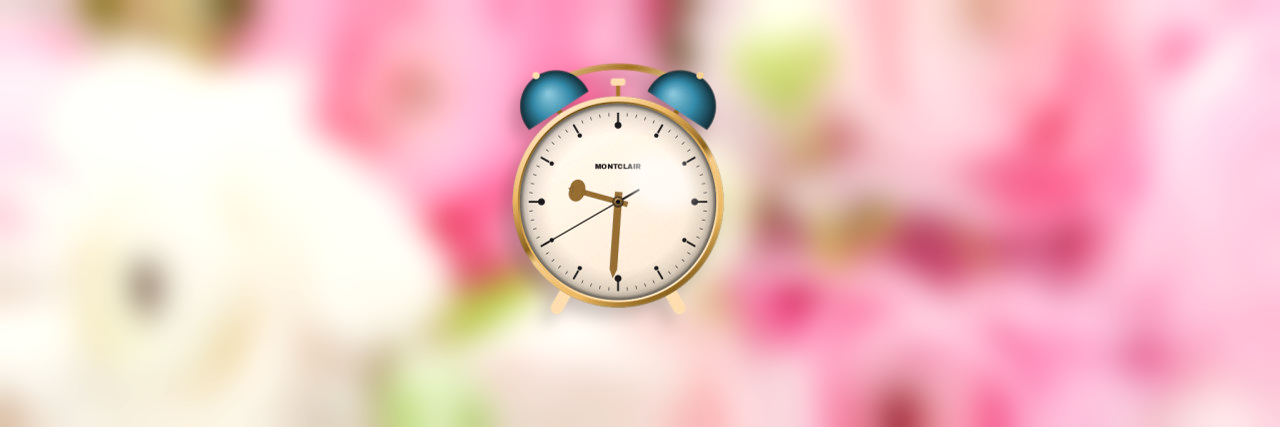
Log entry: 9:30:40
